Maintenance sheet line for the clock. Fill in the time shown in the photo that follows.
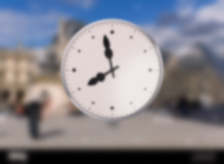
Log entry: 7:58
